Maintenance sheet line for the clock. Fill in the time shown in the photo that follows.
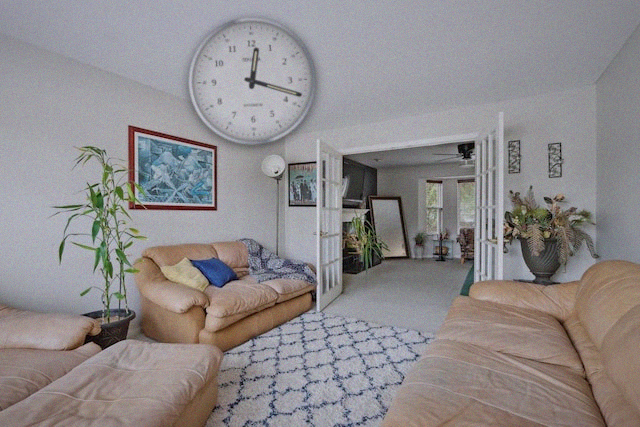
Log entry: 12:18
